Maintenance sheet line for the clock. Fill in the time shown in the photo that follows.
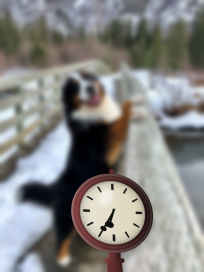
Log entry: 6:35
